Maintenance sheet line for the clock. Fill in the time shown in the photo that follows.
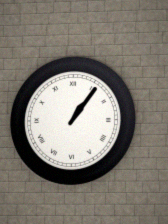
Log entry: 1:06
